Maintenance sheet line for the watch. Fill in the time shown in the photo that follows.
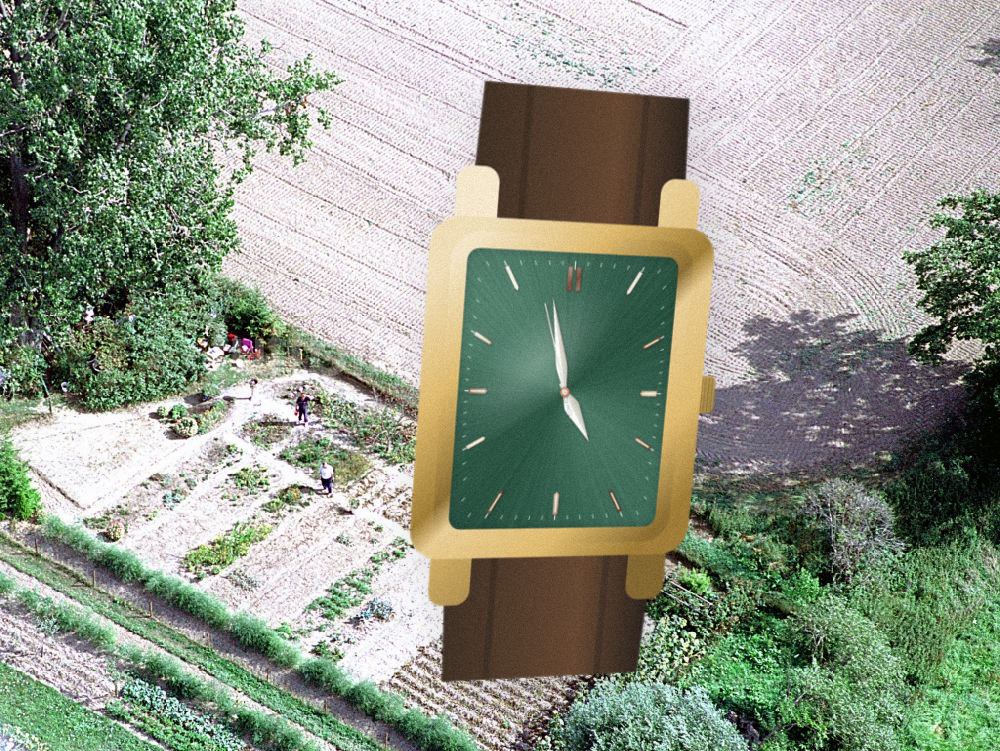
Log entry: 4:57:57
